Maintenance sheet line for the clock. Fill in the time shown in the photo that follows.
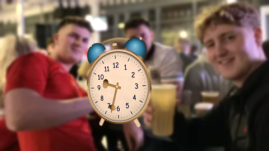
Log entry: 9:33
